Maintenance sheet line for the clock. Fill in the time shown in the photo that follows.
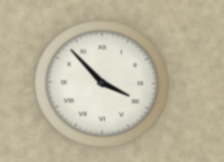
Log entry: 3:53
